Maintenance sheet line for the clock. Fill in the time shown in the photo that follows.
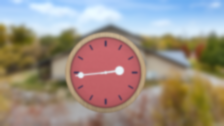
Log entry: 2:44
